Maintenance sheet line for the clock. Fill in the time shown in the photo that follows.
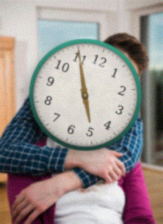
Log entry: 4:55
